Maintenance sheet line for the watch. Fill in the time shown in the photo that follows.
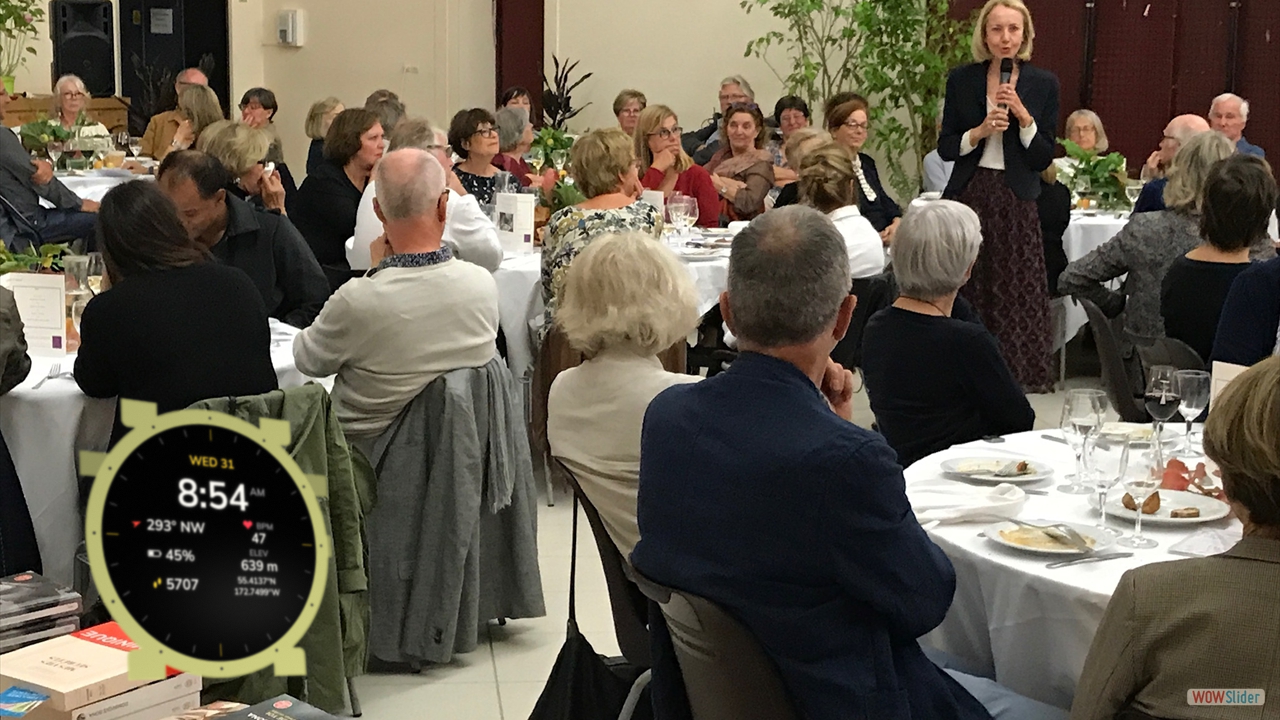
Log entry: 8:54
